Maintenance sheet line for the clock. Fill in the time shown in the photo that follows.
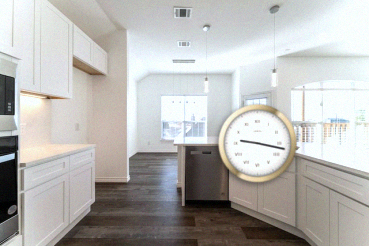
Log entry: 9:17
